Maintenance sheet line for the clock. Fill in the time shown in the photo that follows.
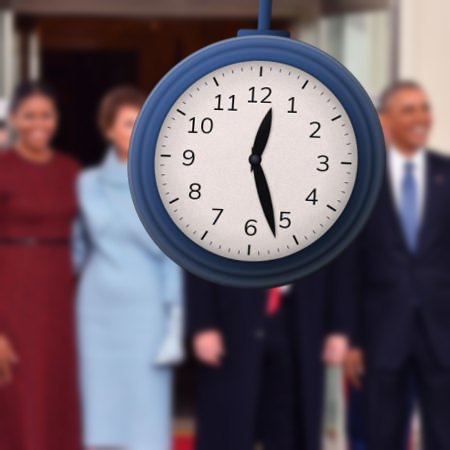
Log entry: 12:27
